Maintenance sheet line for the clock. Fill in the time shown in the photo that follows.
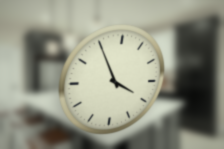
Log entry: 3:55
